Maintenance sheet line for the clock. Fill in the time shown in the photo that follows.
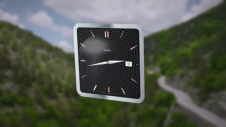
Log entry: 2:43
